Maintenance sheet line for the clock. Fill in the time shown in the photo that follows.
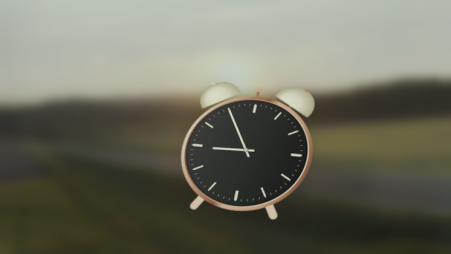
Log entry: 8:55
